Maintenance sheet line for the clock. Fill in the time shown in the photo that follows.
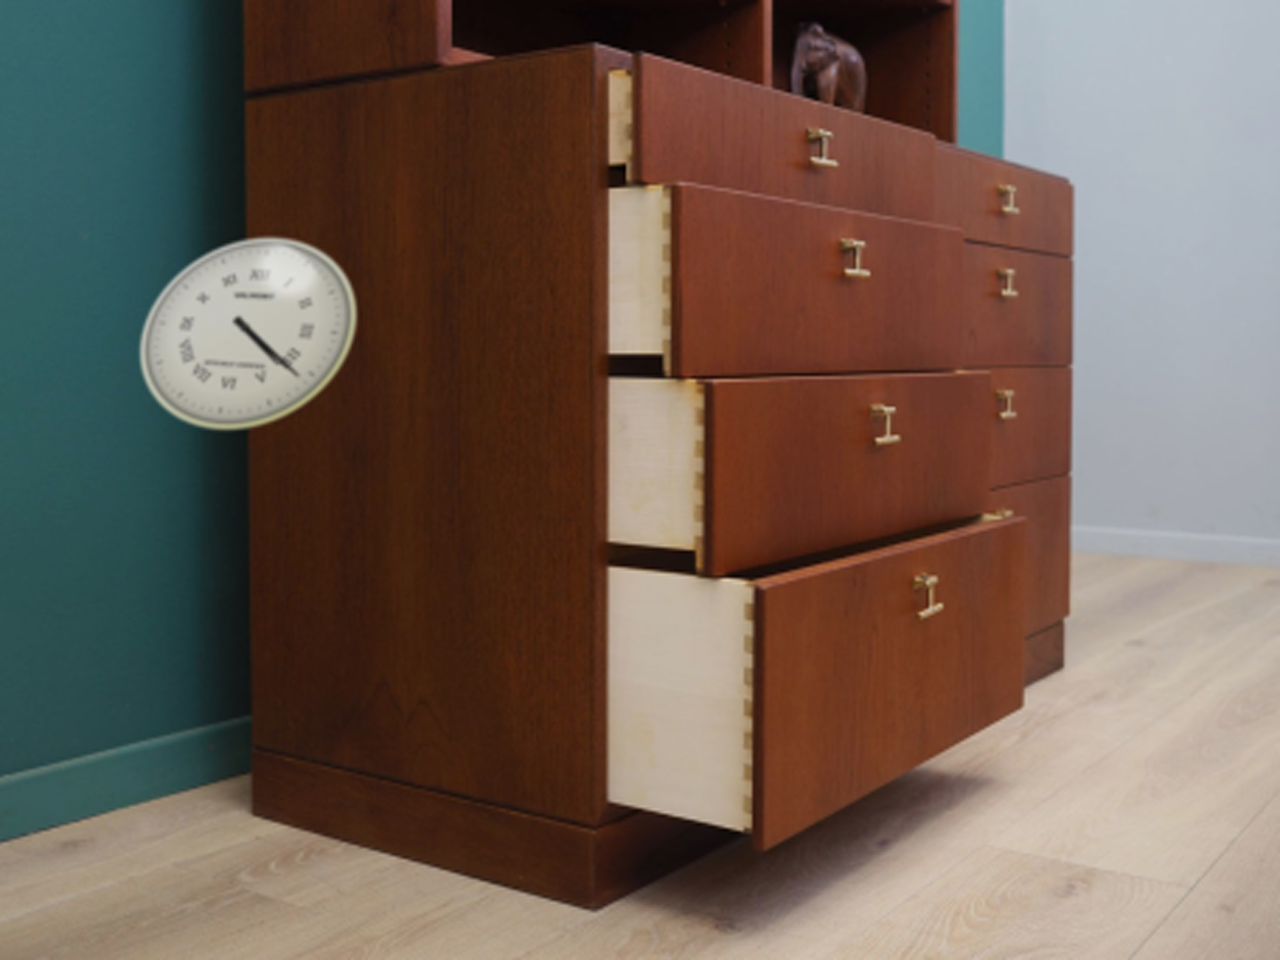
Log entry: 4:21
